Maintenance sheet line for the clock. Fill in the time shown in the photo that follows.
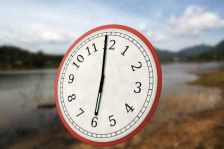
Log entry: 5:59
